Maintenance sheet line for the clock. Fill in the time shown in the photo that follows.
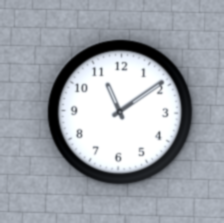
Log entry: 11:09
